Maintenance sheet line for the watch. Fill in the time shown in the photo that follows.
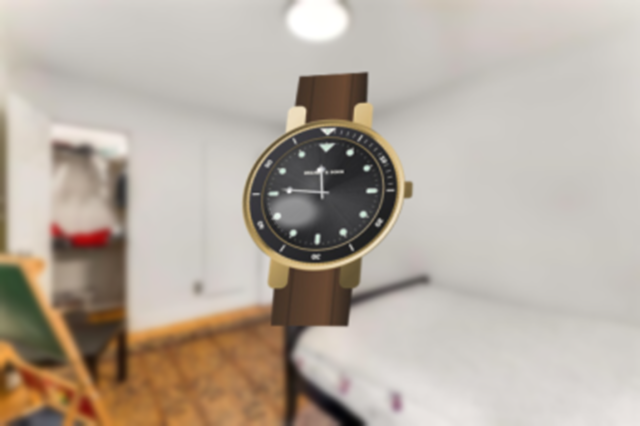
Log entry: 11:46
